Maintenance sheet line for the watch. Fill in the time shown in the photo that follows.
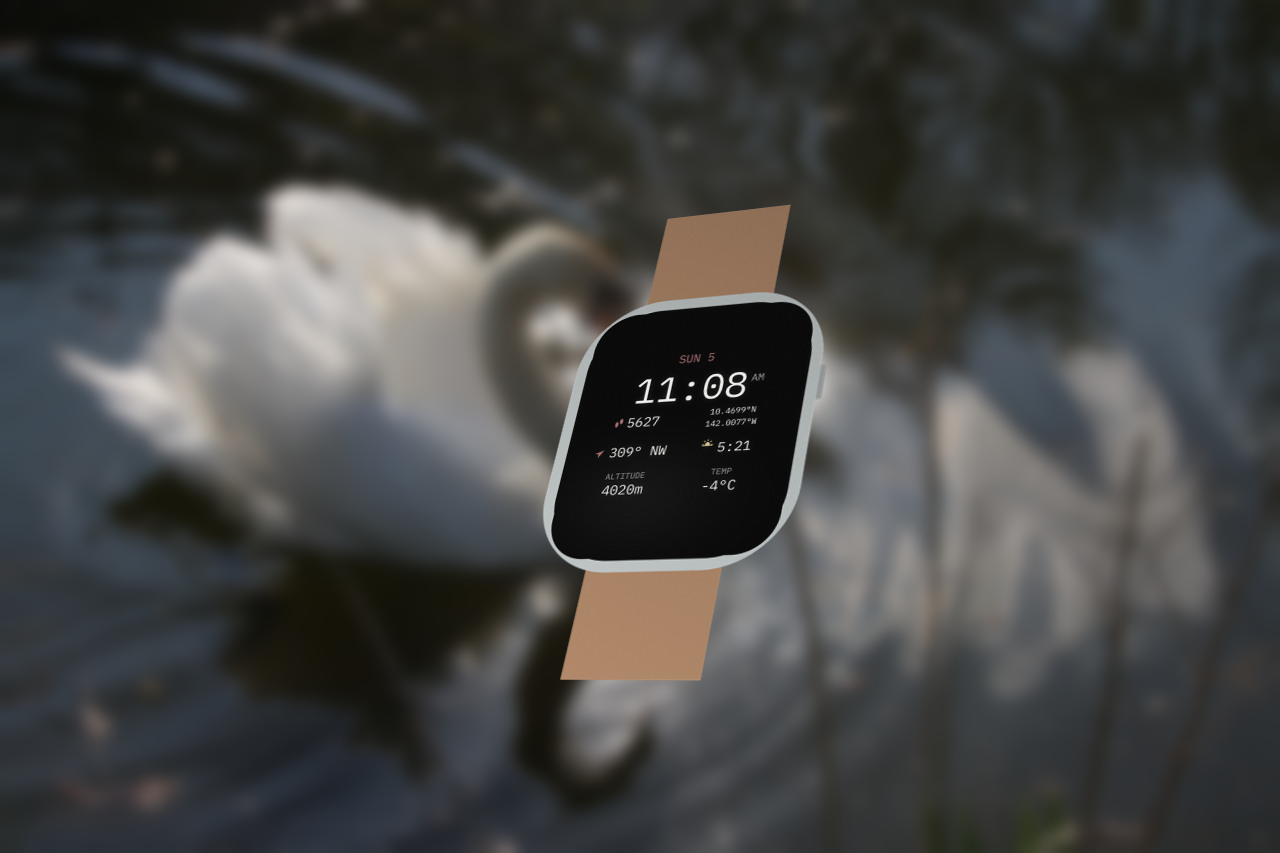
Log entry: 11:08
